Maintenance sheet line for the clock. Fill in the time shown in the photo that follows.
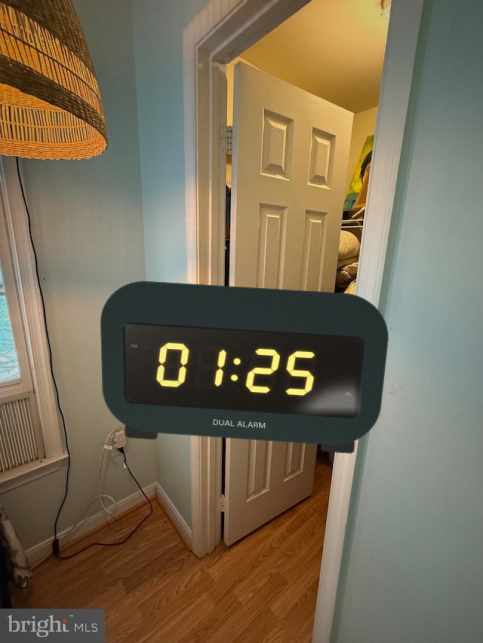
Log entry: 1:25
